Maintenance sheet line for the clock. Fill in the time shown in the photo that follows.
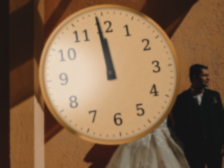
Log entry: 11:59
